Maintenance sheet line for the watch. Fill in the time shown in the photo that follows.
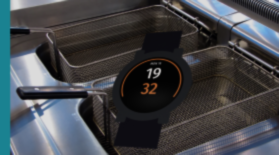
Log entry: 19:32
